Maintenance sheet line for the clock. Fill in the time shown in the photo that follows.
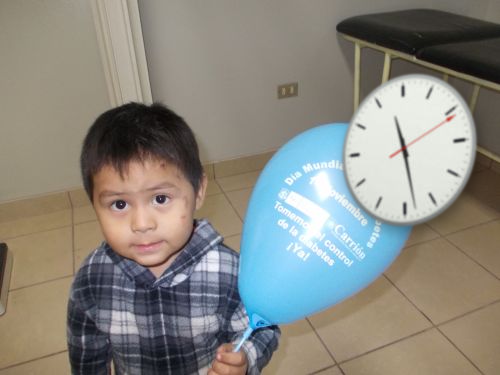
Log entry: 11:28:11
